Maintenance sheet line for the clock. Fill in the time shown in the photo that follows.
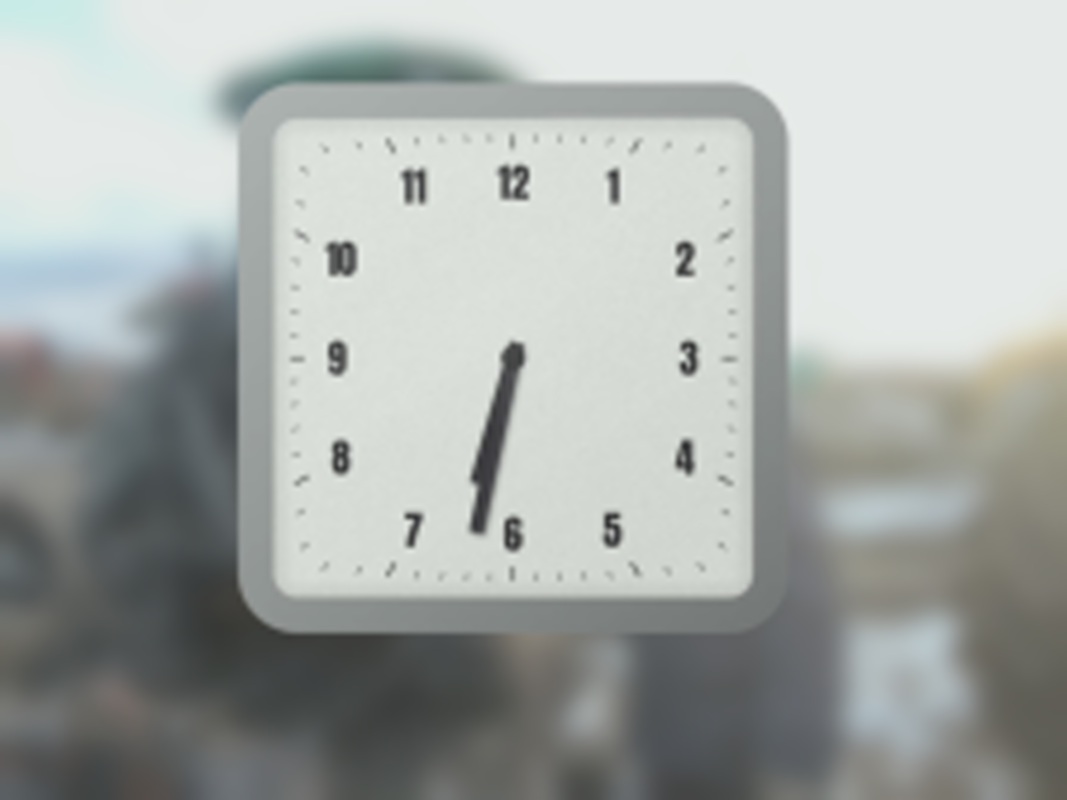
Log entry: 6:32
